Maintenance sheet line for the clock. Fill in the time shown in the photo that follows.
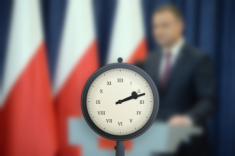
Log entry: 2:12
